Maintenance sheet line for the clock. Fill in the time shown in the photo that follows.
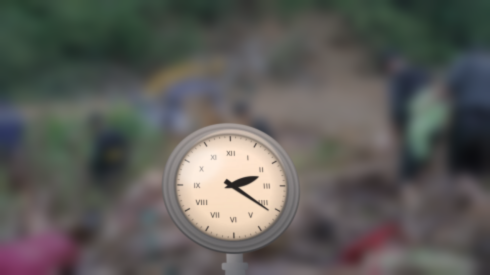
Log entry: 2:21
